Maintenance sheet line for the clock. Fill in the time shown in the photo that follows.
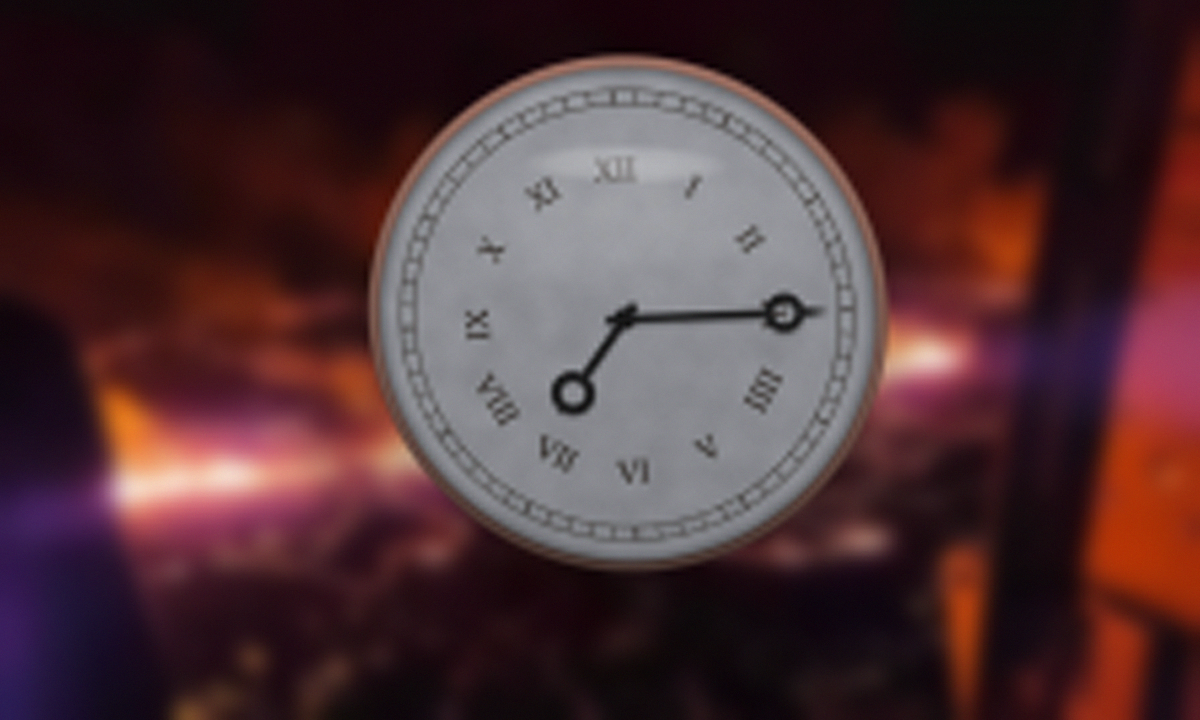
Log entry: 7:15
